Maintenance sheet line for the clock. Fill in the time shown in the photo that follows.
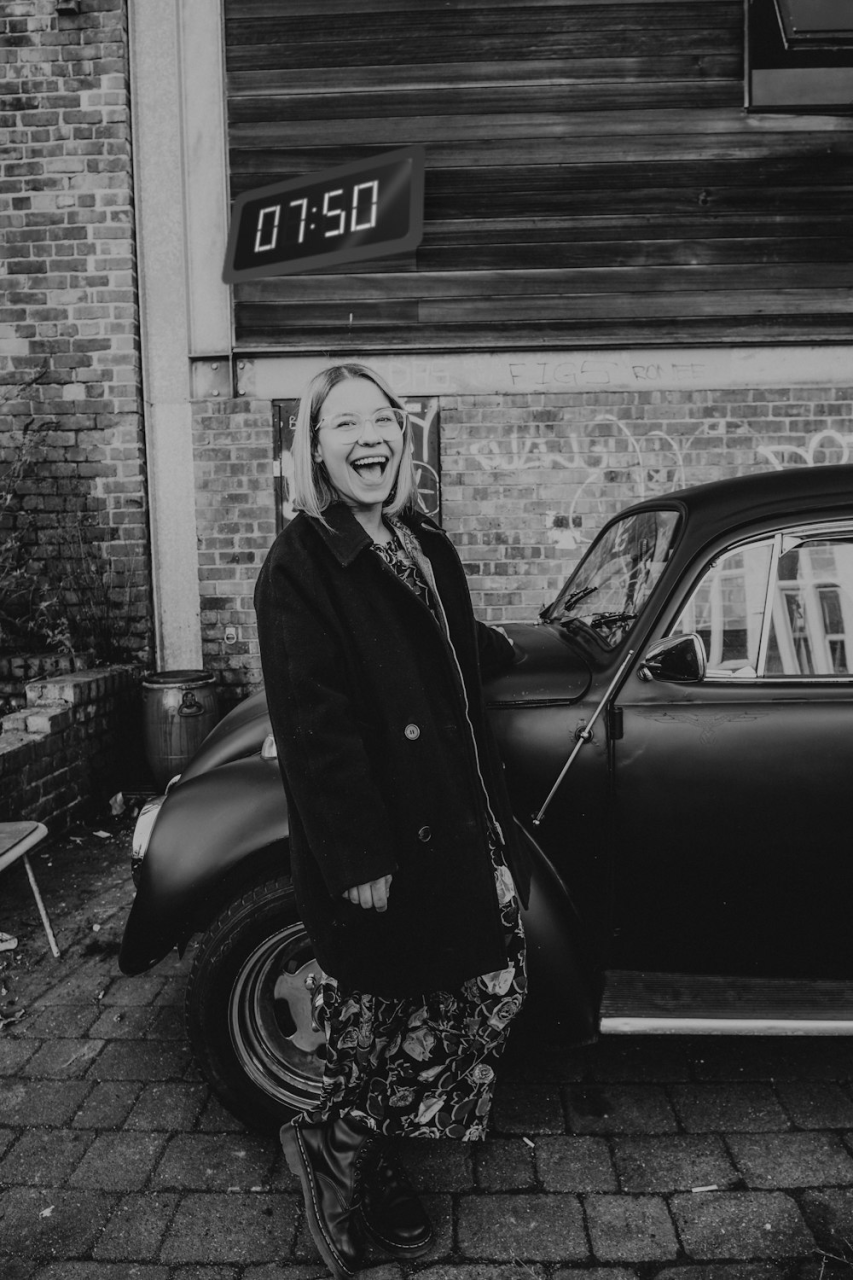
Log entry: 7:50
